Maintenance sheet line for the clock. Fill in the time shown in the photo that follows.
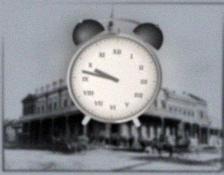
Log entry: 9:47
